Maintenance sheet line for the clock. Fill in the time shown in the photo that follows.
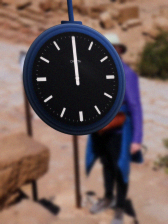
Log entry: 12:00
